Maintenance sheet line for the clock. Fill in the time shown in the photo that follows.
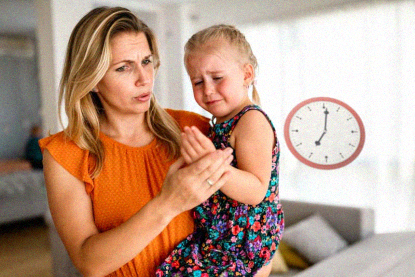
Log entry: 7:01
